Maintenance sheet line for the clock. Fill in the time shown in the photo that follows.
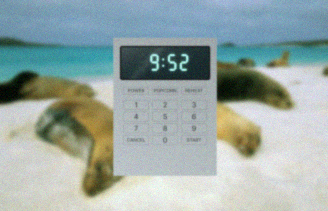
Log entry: 9:52
